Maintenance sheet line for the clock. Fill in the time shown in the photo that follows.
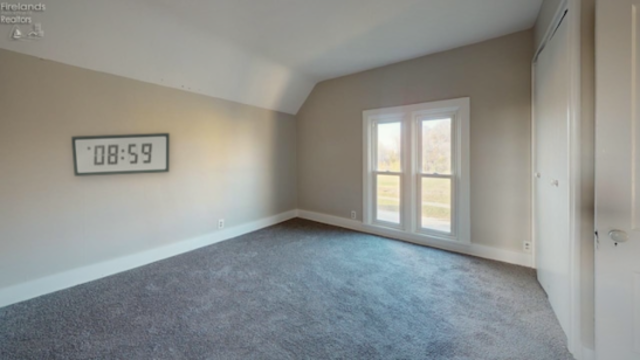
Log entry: 8:59
